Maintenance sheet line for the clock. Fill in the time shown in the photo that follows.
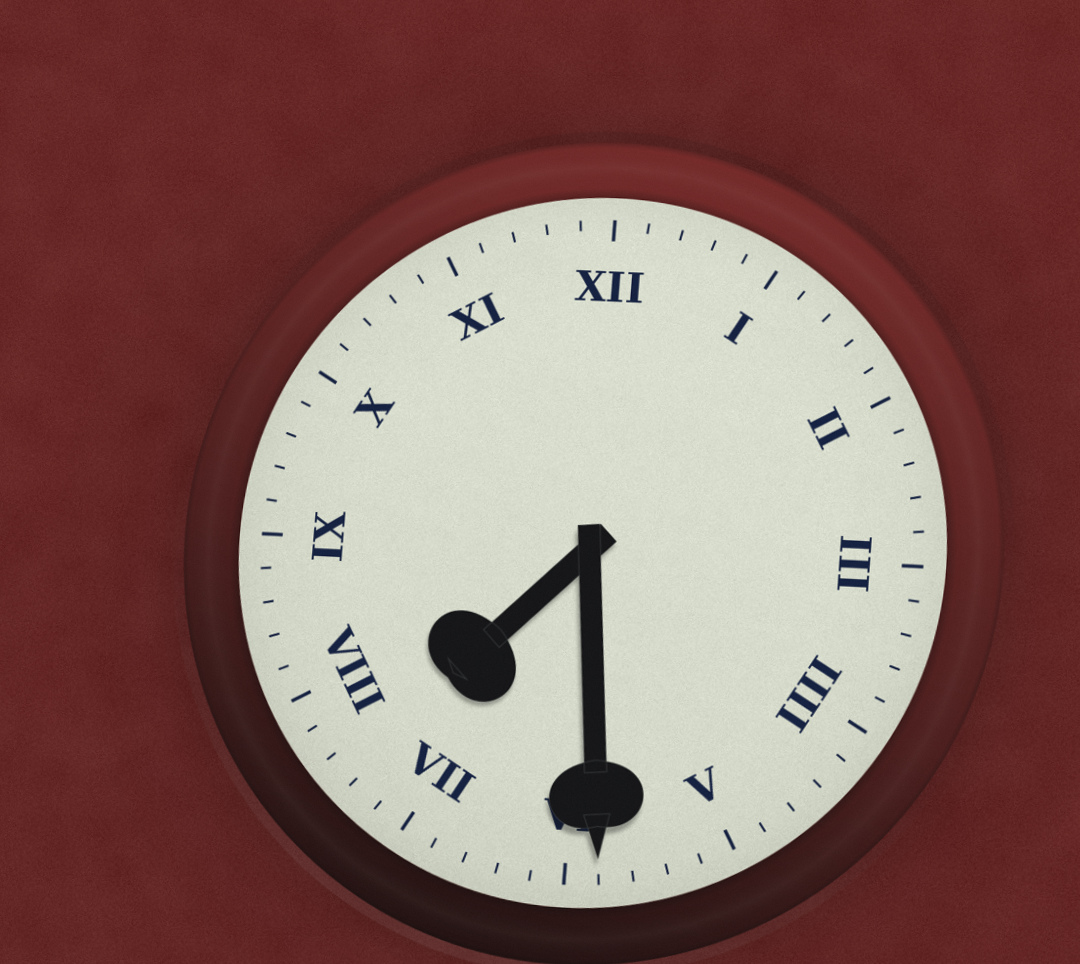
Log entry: 7:29
